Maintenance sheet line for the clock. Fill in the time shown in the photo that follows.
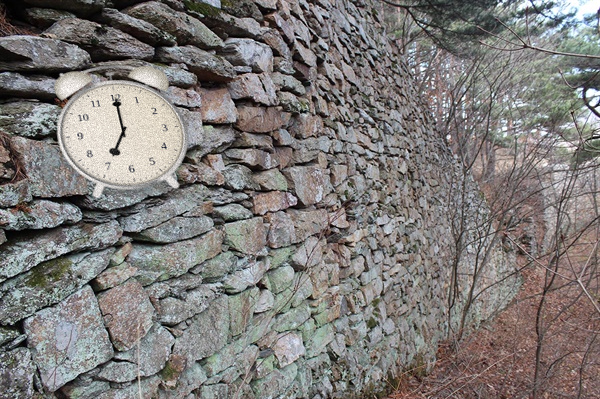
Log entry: 7:00
